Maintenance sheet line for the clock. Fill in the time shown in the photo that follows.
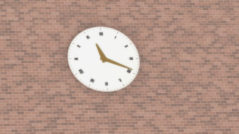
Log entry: 11:19
